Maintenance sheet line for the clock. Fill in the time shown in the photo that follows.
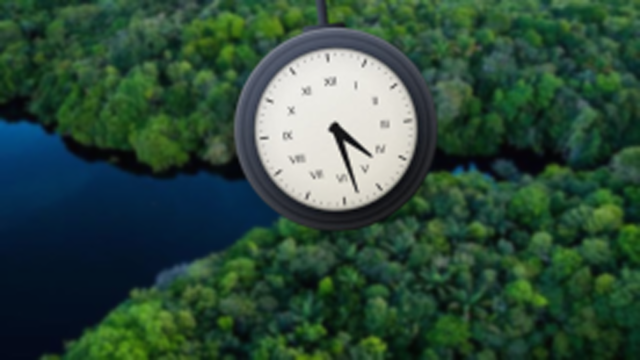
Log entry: 4:28
